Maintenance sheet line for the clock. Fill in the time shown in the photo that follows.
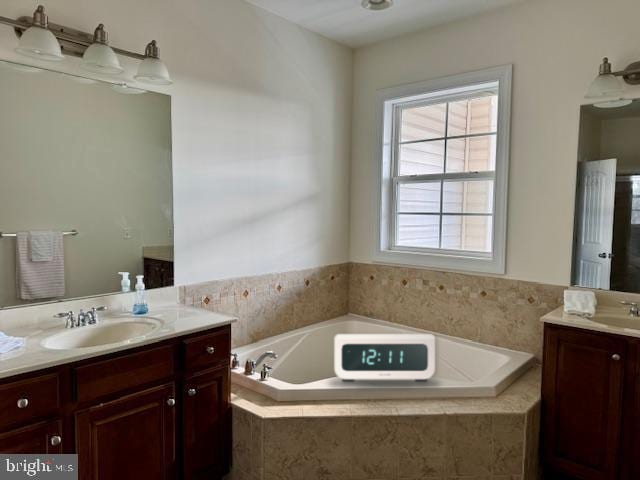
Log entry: 12:11
